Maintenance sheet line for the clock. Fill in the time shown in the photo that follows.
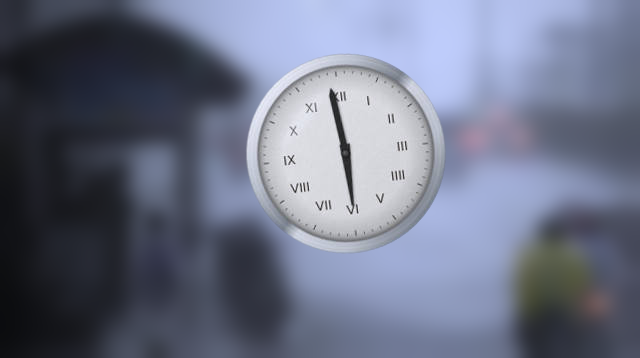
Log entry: 5:59
